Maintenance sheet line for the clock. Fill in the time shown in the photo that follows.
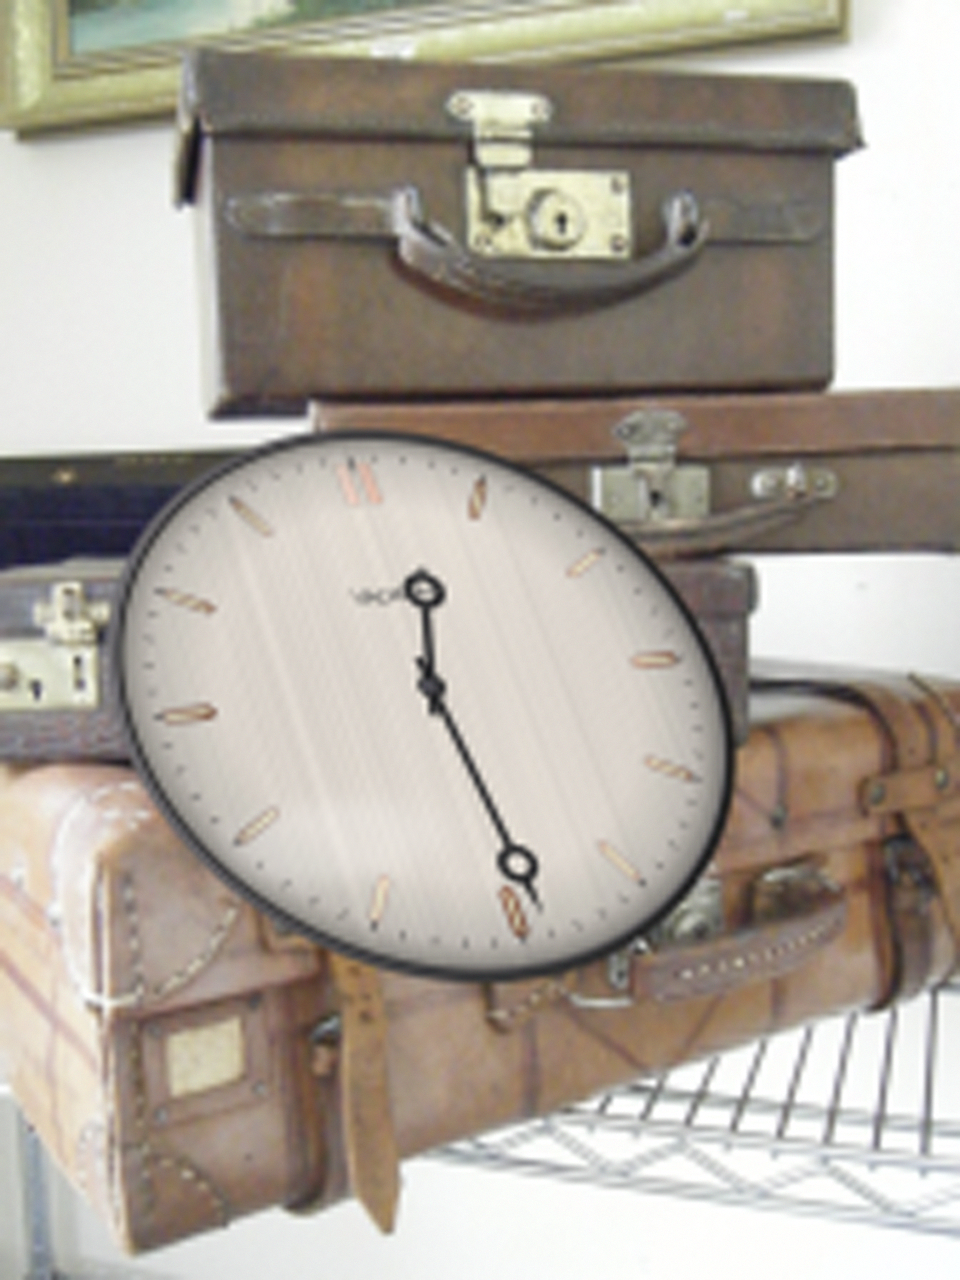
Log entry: 12:29
